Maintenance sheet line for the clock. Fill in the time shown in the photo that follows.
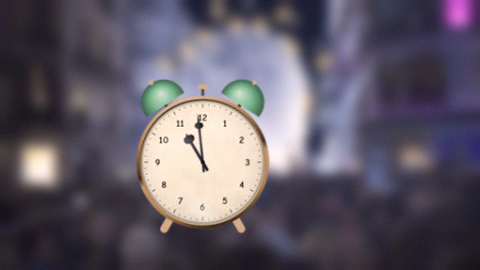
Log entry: 10:59
